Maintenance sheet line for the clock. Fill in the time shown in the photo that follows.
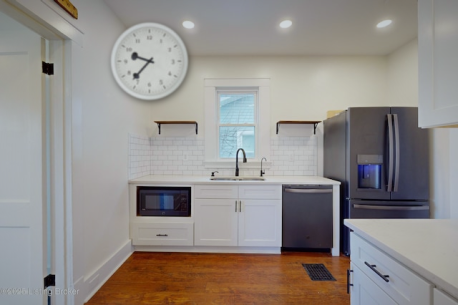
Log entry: 9:37
